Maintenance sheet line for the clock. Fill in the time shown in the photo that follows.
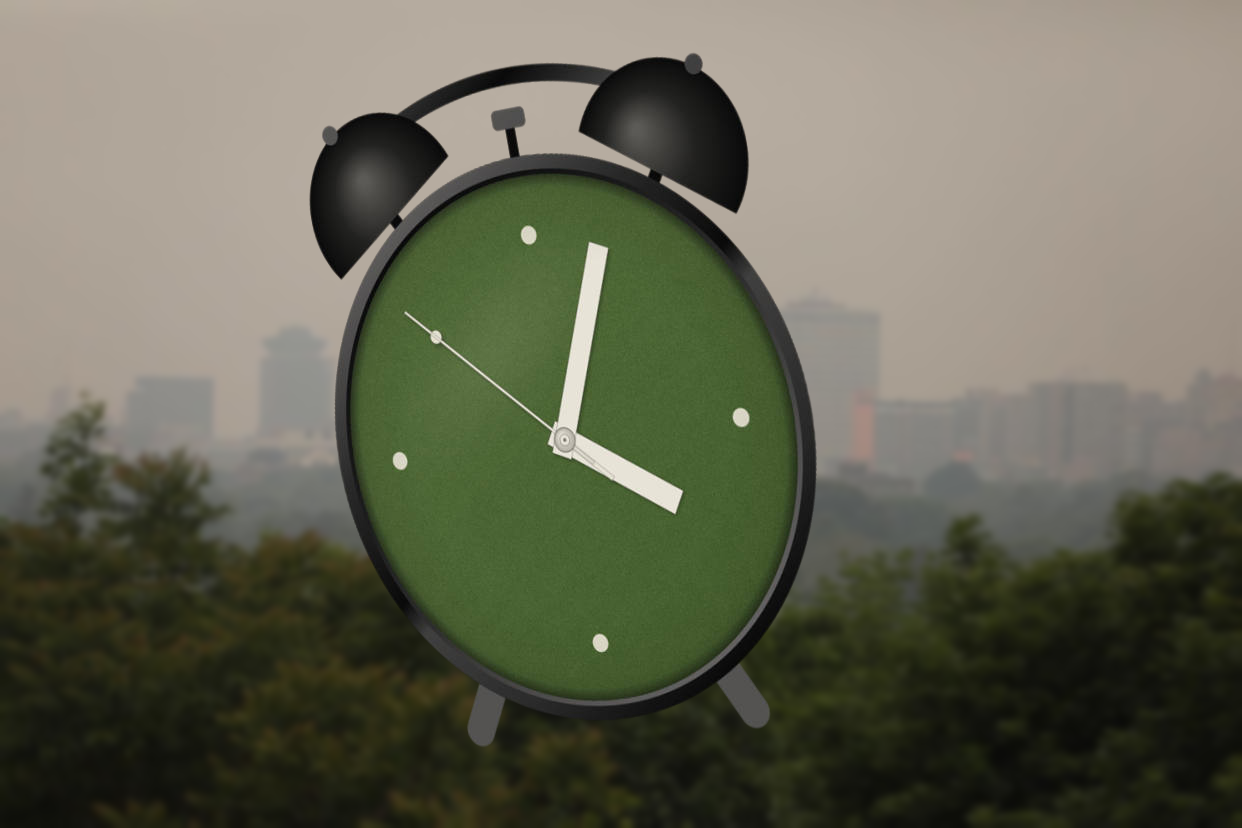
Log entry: 4:03:52
